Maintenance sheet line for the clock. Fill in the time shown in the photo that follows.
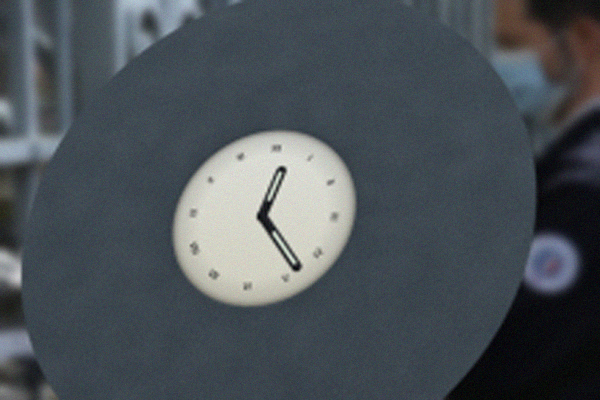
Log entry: 12:23
